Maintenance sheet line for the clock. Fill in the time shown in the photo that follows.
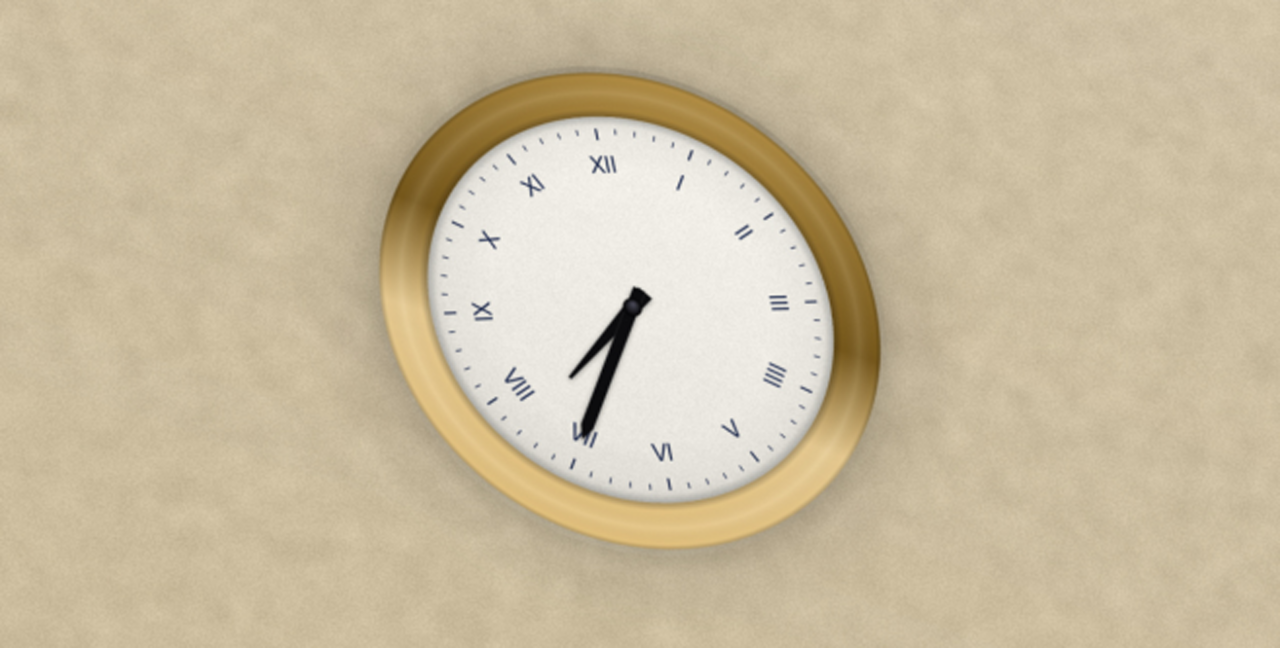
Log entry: 7:35
